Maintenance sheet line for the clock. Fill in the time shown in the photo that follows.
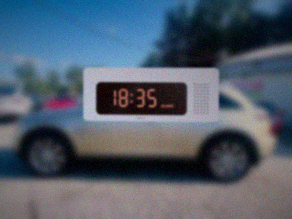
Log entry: 18:35
